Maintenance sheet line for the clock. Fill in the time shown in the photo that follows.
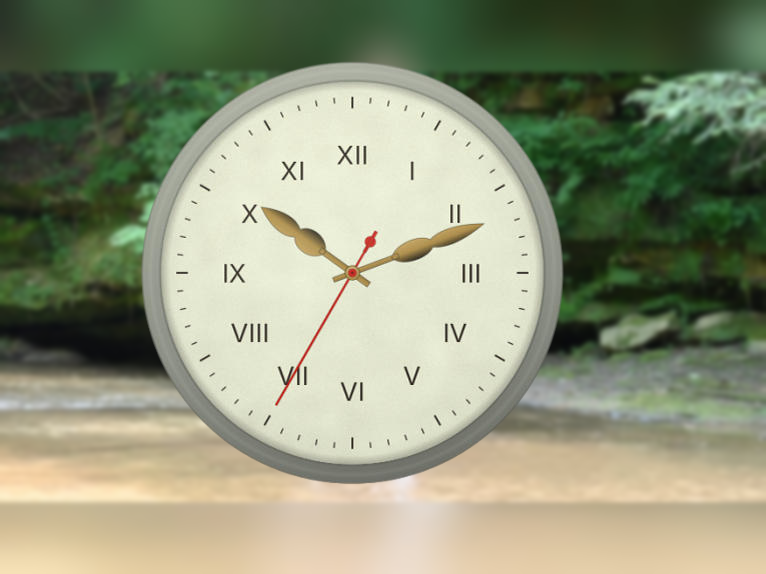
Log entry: 10:11:35
